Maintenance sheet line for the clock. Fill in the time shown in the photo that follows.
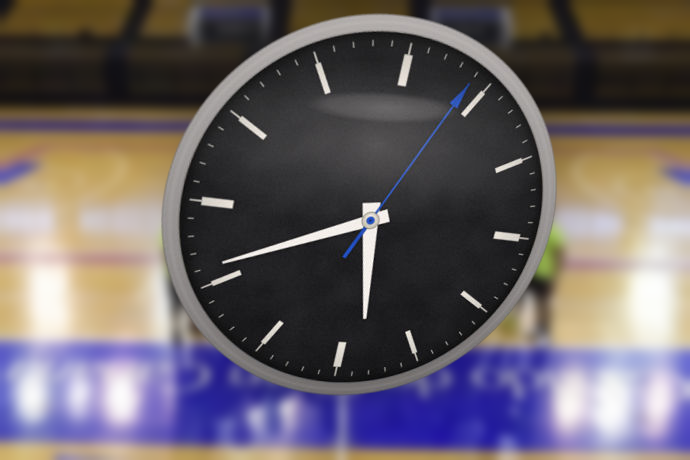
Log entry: 5:41:04
